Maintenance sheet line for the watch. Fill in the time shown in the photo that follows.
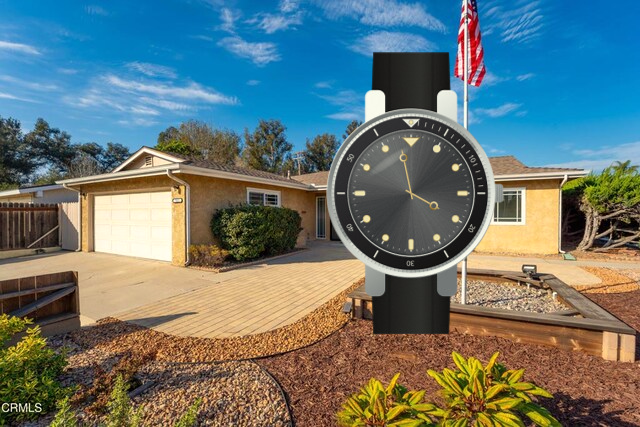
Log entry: 3:58
